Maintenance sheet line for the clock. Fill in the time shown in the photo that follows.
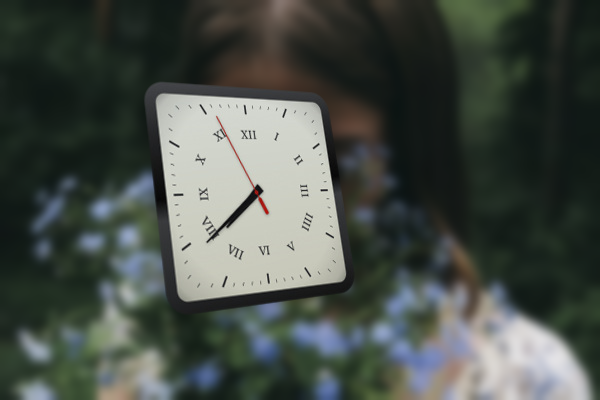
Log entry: 7:38:56
